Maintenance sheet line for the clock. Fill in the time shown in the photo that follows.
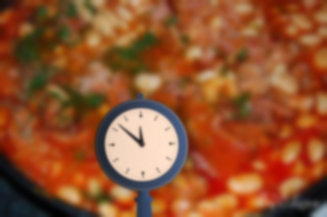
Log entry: 11:52
